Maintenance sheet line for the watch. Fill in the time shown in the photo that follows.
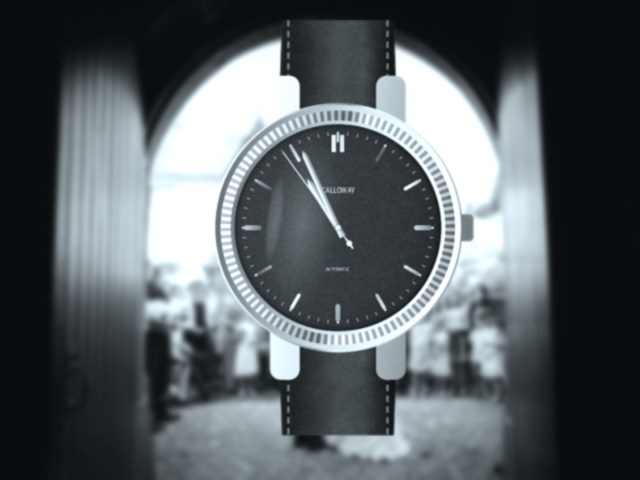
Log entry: 10:55:54
